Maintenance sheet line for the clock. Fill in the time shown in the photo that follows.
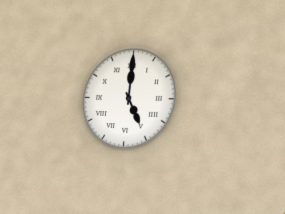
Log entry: 5:00
